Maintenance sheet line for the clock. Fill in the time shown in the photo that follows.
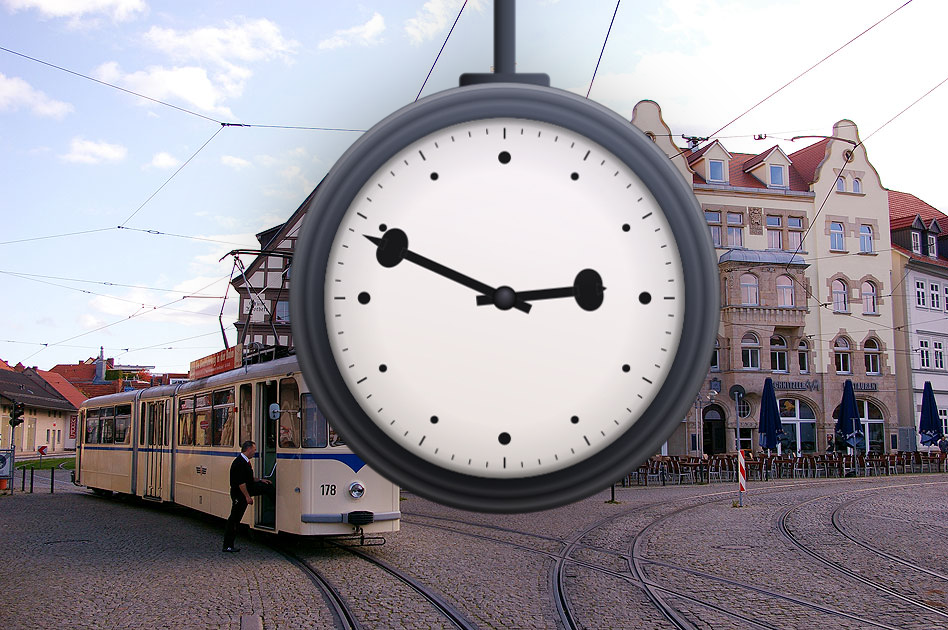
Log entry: 2:49
